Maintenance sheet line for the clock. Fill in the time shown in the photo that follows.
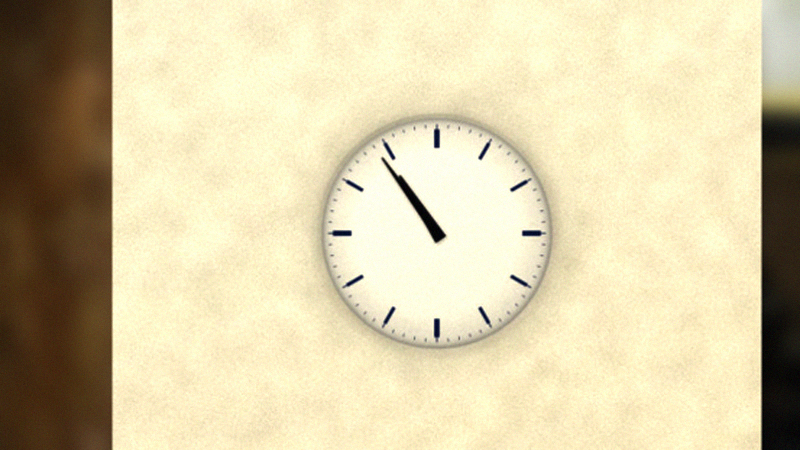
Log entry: 10:54
